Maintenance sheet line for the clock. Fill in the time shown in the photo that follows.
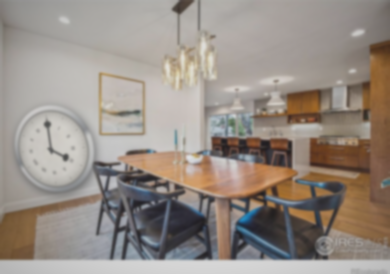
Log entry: 4:00
